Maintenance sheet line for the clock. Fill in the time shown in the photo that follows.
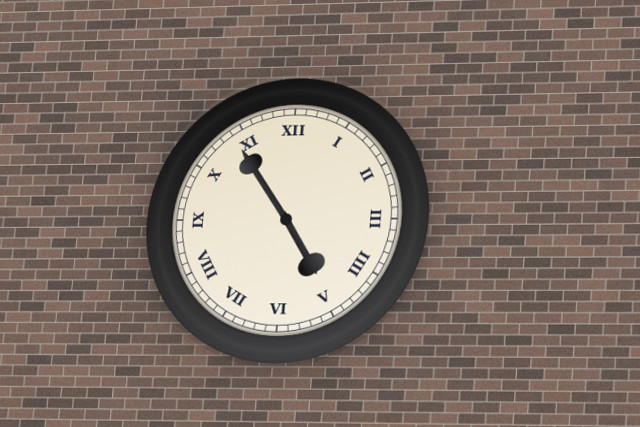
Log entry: 4:54
